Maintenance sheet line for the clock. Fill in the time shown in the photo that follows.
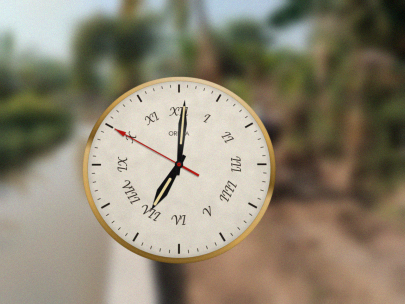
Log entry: 7:00:50
